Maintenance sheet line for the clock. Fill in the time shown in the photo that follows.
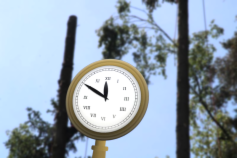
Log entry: 11:50
